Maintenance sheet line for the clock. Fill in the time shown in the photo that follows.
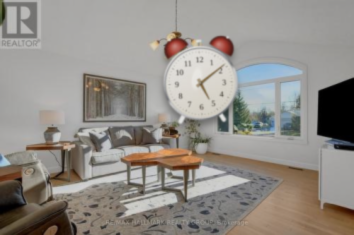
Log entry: 5:09
